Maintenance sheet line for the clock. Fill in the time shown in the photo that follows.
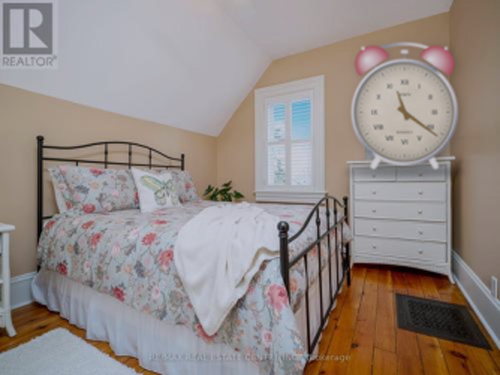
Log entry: 11:21
